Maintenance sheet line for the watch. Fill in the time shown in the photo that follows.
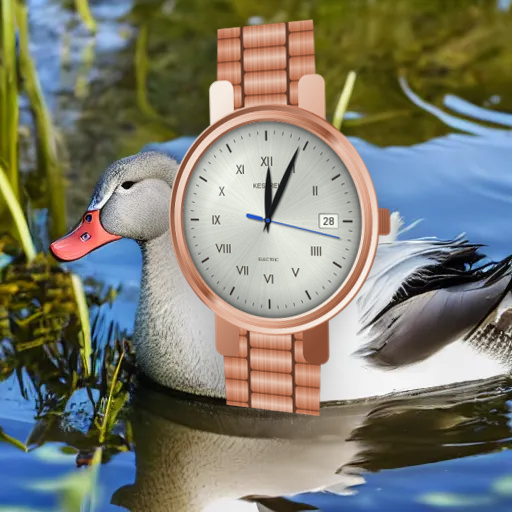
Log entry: 12:04:17
